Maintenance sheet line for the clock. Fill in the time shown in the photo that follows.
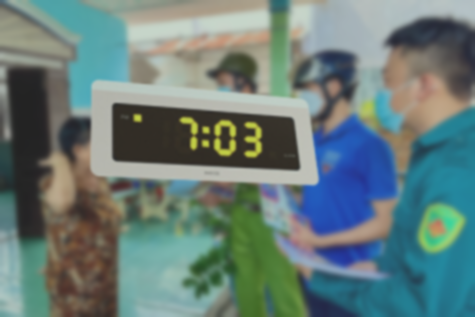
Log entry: 7:03
